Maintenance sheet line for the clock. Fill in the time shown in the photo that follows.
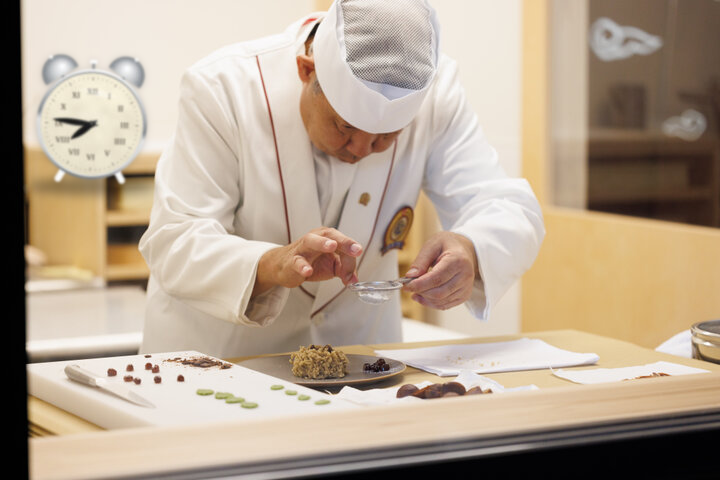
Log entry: 7:46
